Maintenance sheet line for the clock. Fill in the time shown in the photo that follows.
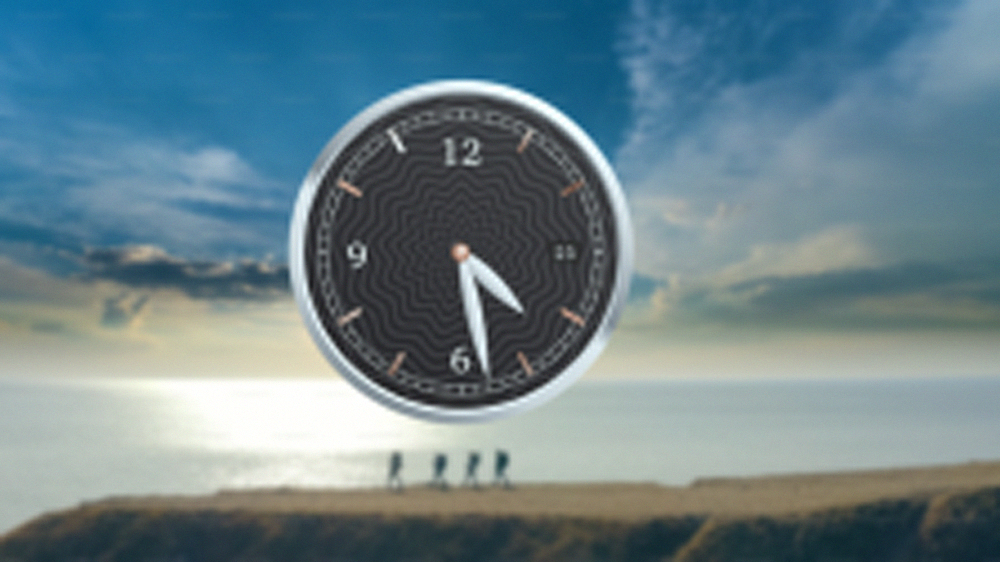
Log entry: 4:28
